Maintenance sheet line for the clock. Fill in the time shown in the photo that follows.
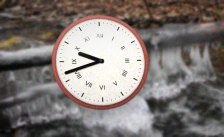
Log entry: 9:42
